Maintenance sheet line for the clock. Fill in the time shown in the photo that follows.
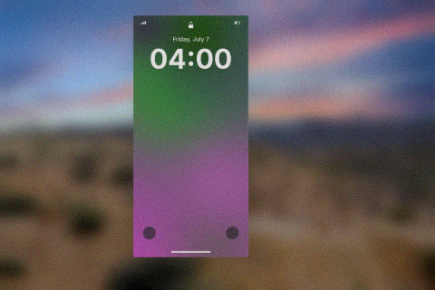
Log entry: 4:00
